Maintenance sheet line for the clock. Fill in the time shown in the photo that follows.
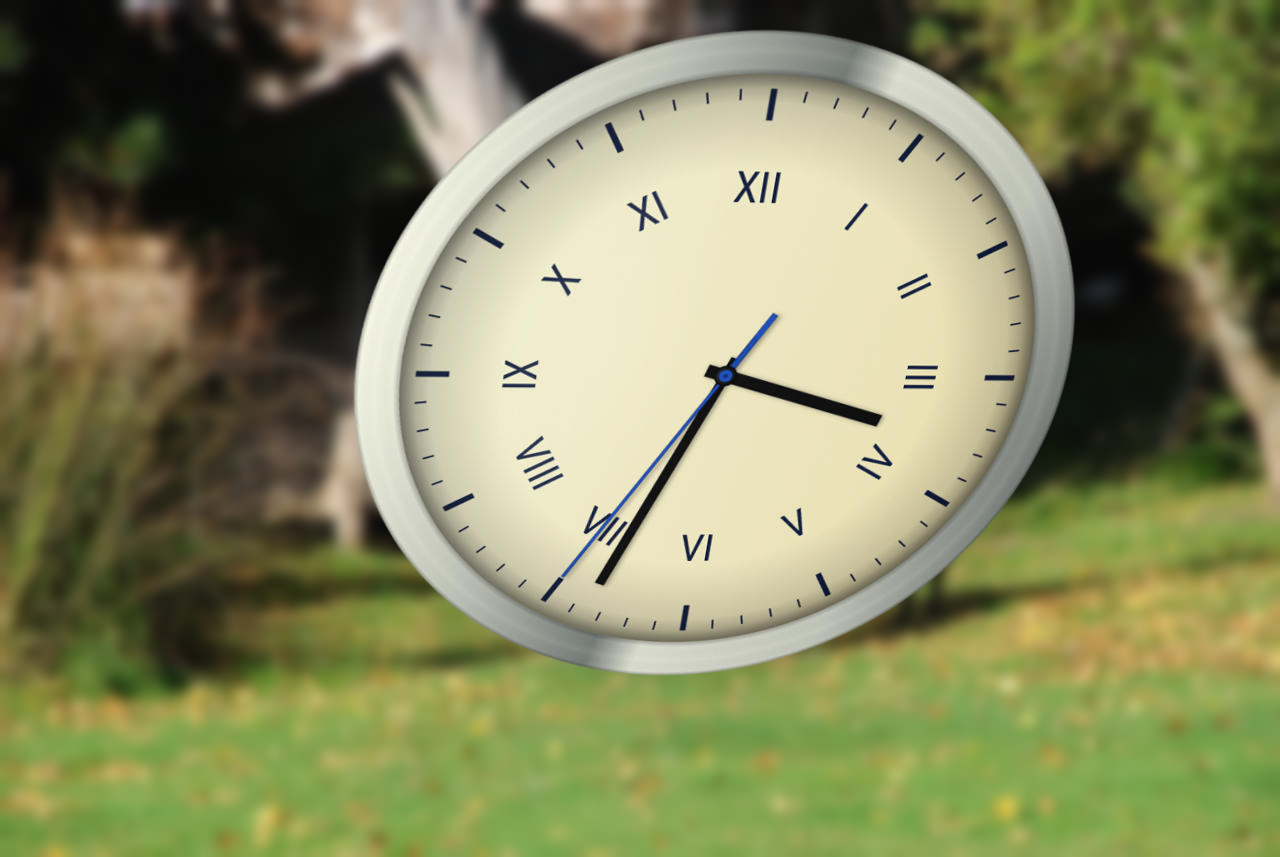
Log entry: 3:33:35
